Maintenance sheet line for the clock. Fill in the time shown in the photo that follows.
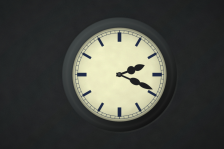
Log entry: 2:19
